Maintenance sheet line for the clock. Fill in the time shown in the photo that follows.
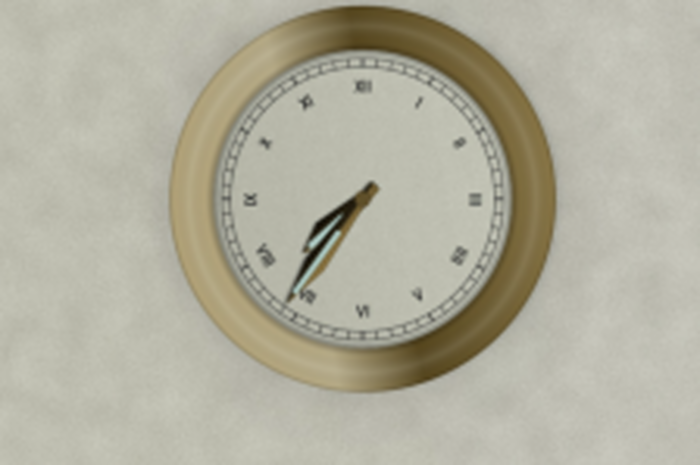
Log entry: 7:36
